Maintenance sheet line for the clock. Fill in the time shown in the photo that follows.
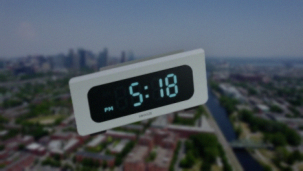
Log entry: 5:18
